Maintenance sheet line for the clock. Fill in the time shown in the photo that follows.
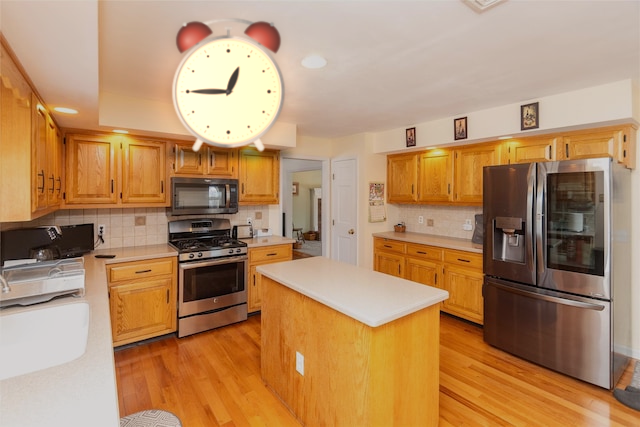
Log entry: 12:45
